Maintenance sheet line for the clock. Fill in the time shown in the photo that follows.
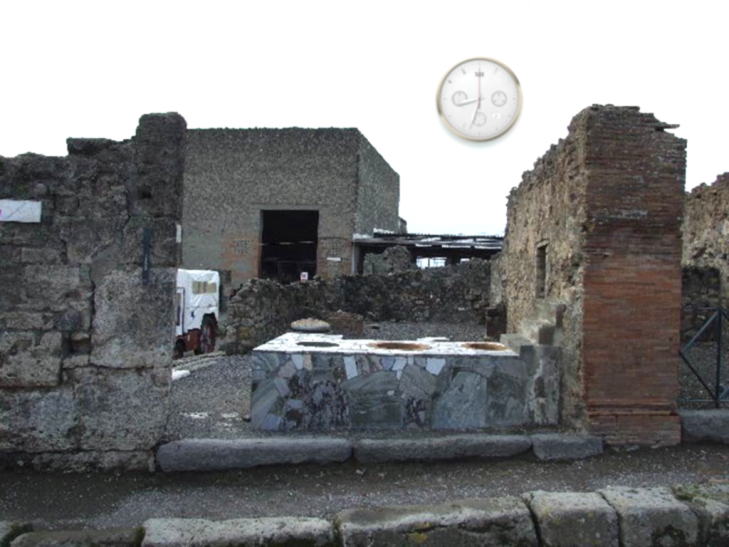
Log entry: 8:33
